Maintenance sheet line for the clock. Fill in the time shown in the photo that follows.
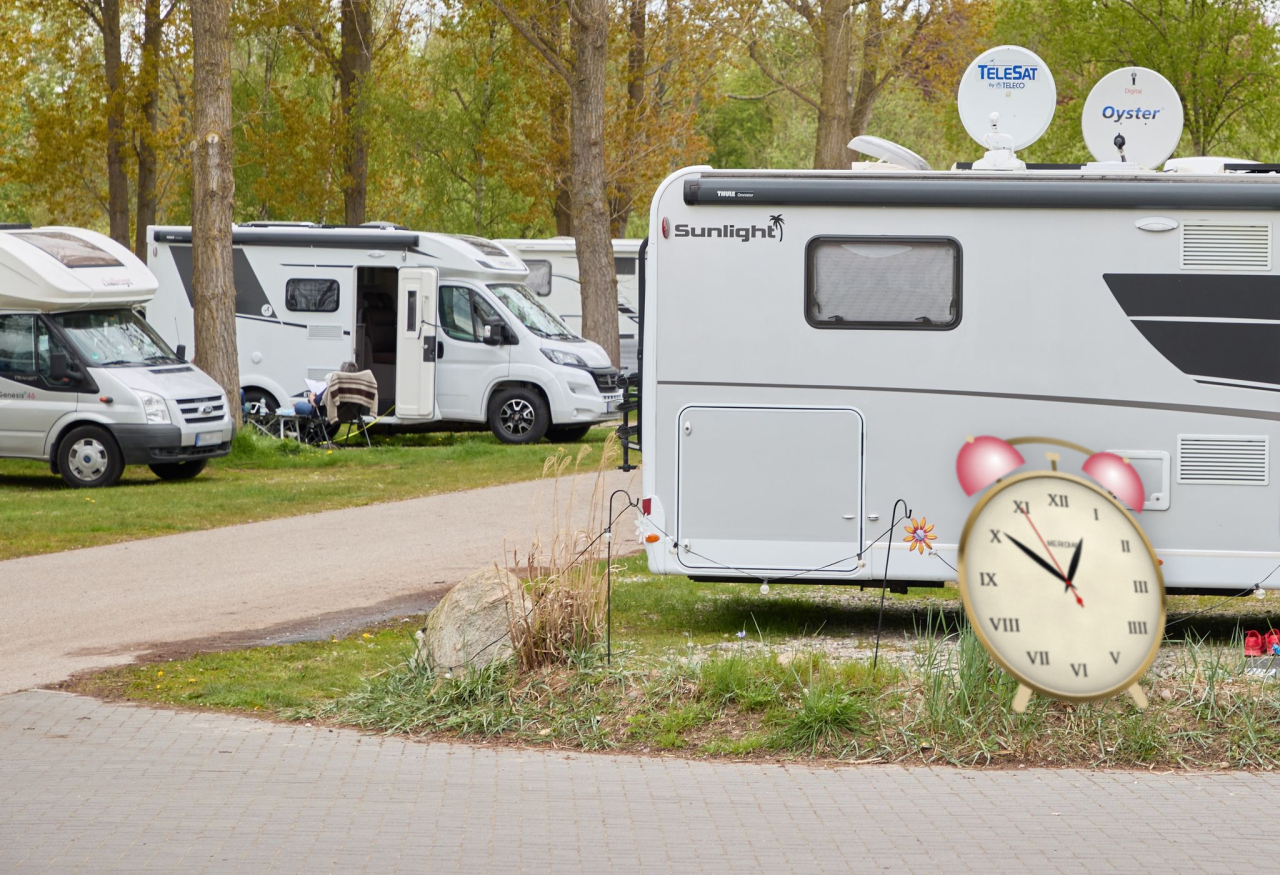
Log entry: 12:50:55
